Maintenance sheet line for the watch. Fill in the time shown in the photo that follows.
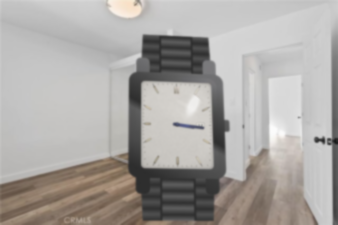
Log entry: 3:16
